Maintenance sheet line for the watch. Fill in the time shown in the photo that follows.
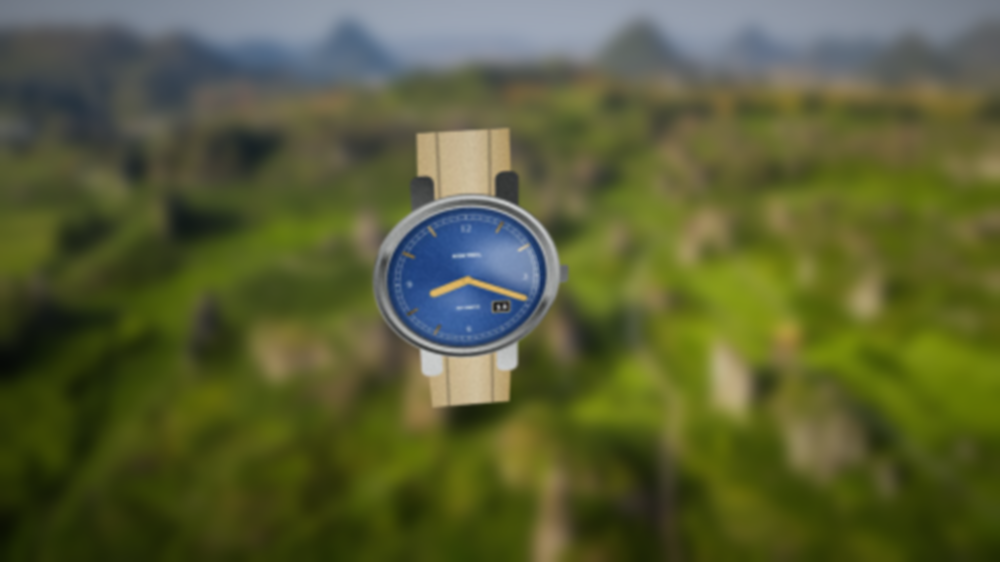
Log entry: 8:19
